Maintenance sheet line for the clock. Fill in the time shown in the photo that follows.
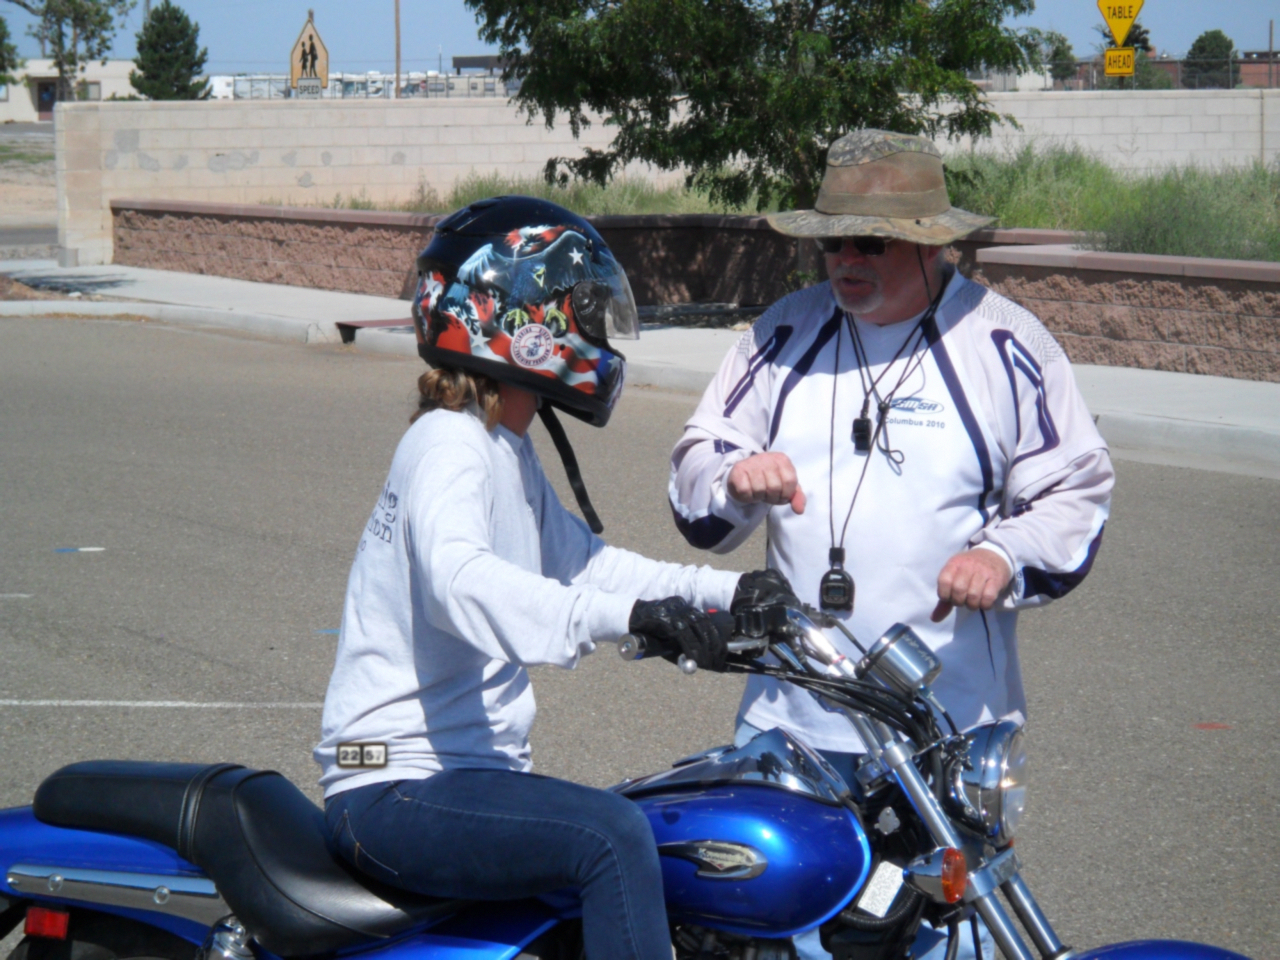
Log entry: 22:57
